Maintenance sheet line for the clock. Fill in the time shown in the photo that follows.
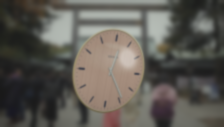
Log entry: 12:24
